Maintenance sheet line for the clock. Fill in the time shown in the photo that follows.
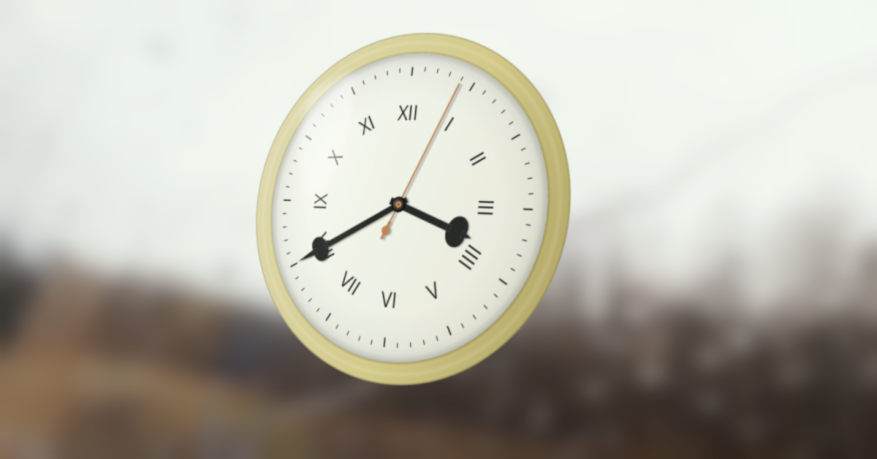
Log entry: 3:40:04
